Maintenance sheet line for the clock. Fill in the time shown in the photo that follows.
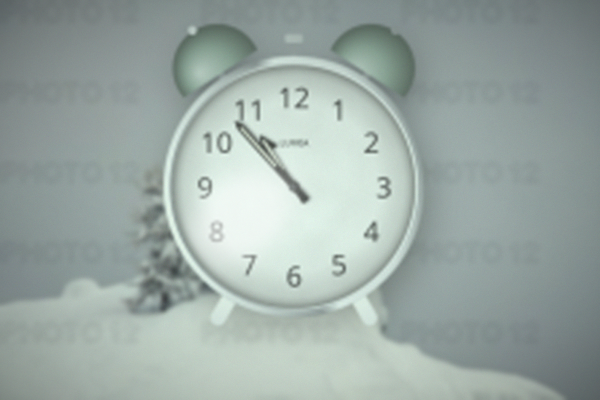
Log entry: 10:53
